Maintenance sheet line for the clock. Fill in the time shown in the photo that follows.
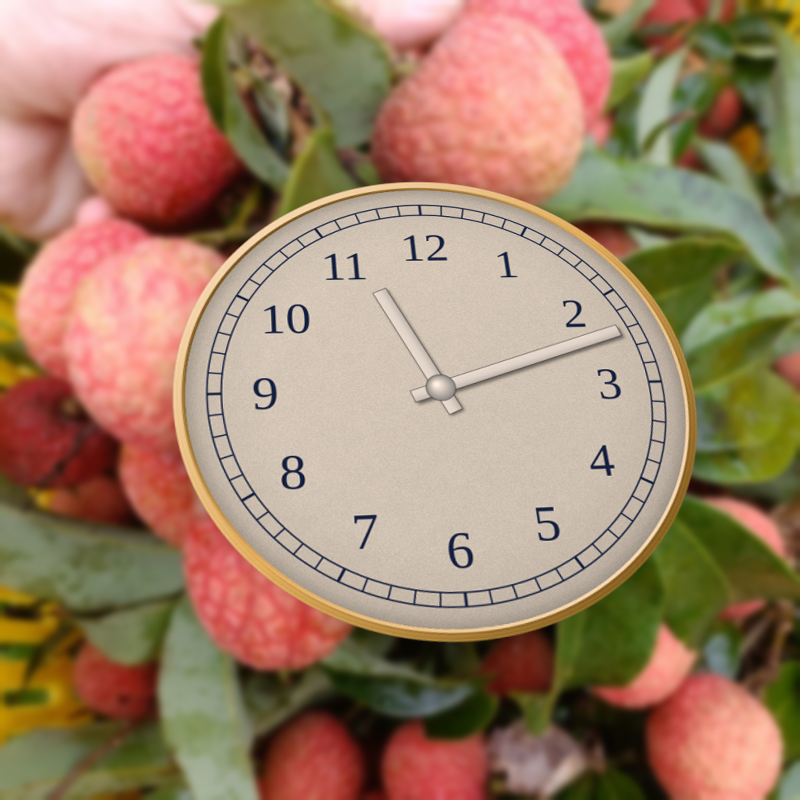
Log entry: 11:12
